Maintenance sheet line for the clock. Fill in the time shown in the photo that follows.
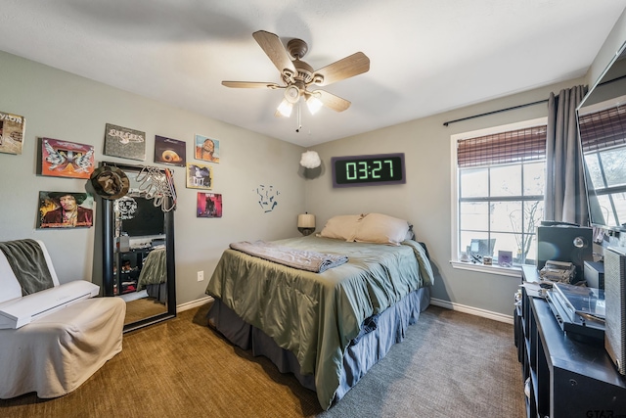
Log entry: 3:27
